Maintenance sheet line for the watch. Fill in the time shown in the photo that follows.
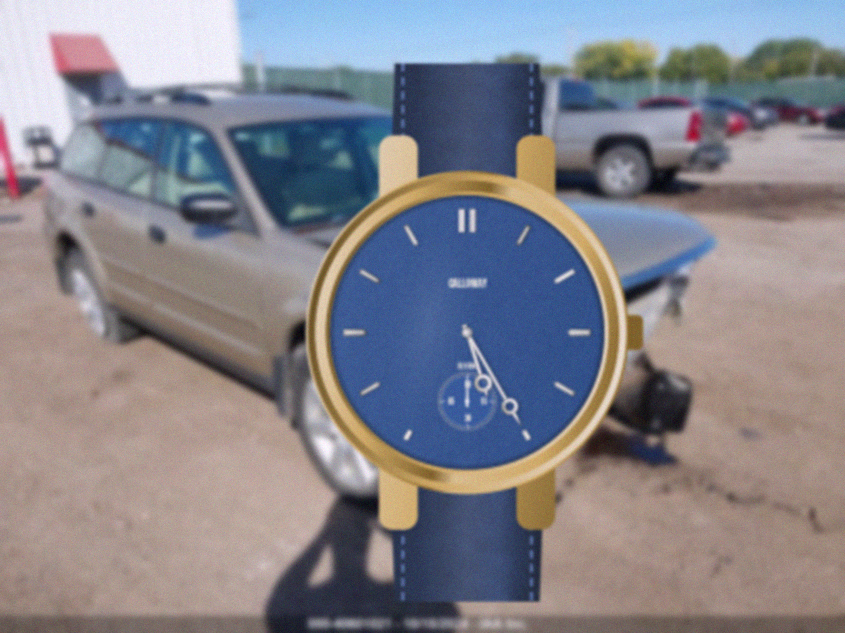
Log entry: 5:25
